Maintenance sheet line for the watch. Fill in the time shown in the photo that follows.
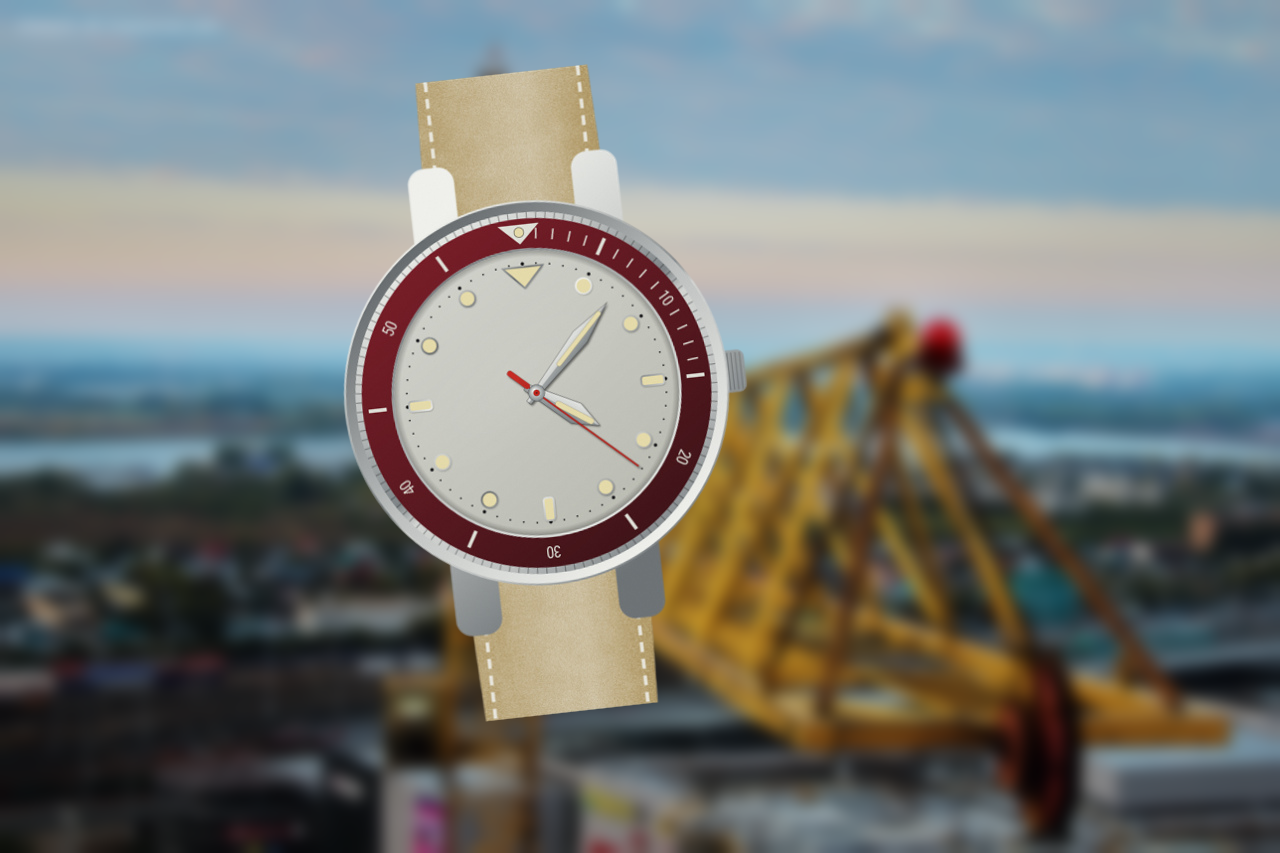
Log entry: 4:07:22
